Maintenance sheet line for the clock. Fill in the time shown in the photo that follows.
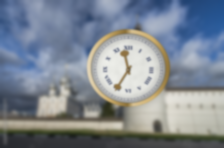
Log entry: 11:35
